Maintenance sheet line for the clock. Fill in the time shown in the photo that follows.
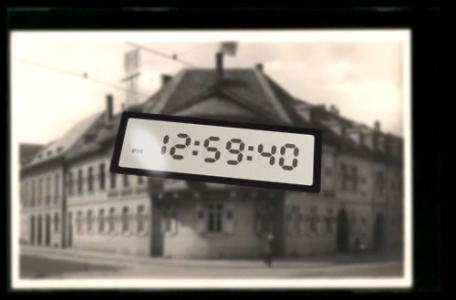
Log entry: 12:59:40
